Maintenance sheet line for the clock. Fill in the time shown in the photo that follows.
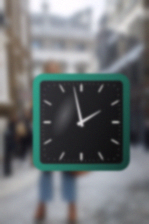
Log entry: 1:58
